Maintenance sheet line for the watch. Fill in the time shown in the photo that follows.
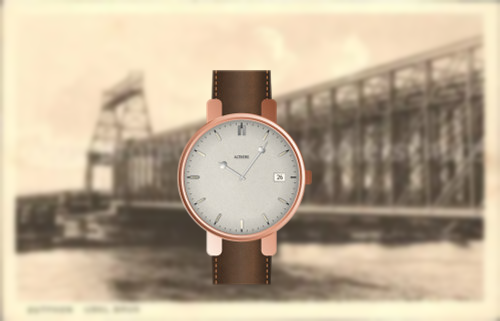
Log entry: 10:06
